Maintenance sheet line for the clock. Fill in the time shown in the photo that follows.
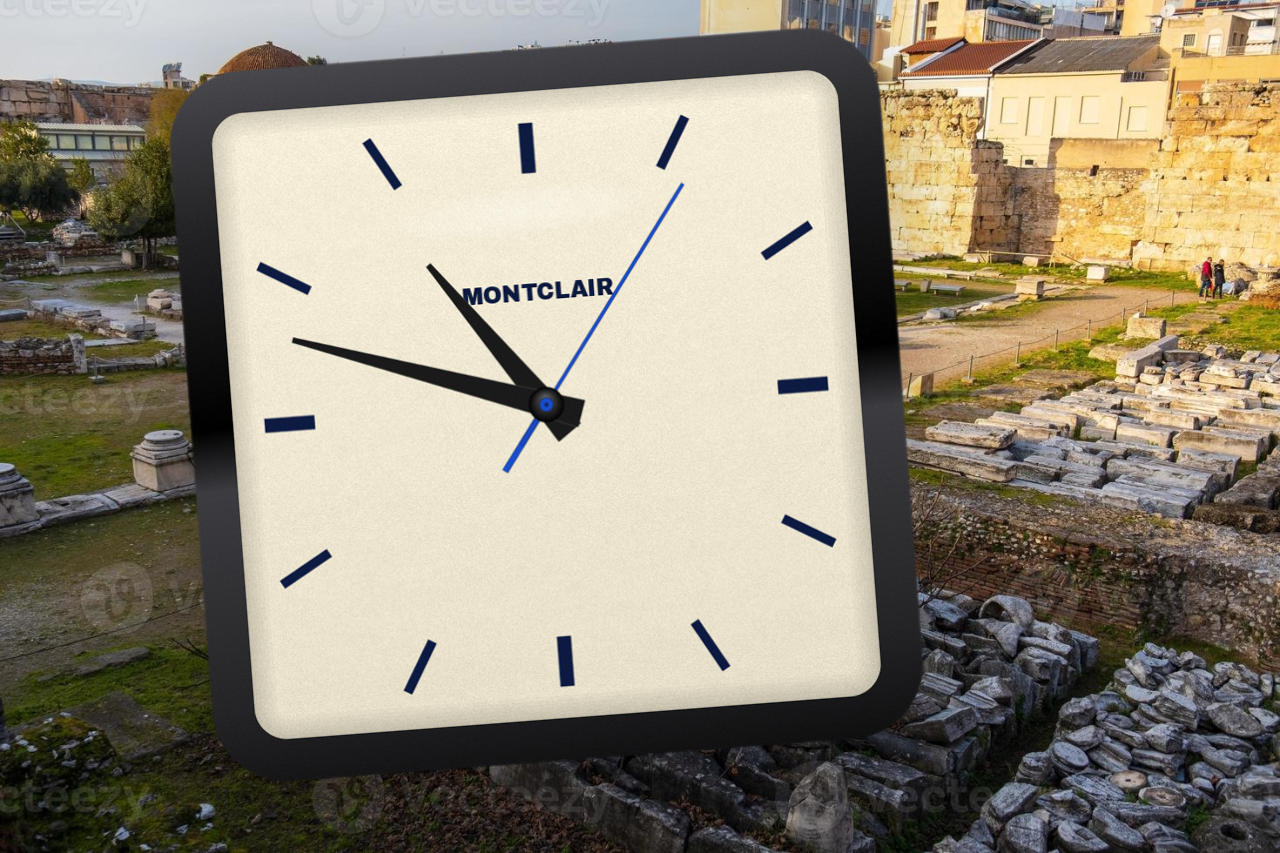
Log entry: 10:48:06
